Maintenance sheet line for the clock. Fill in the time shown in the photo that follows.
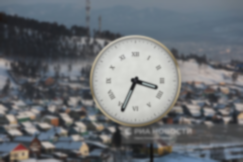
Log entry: 3:34
